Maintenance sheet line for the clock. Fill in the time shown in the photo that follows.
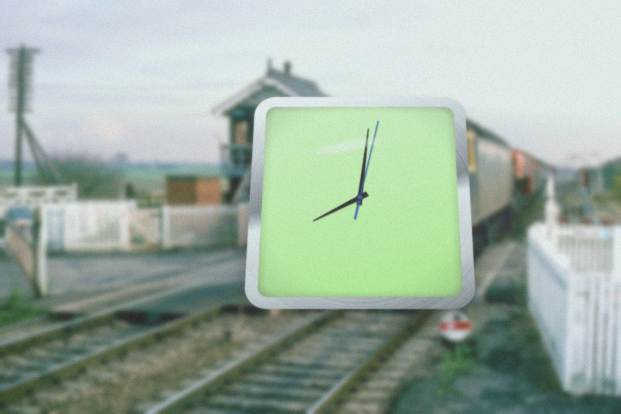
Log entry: 8:01:02
